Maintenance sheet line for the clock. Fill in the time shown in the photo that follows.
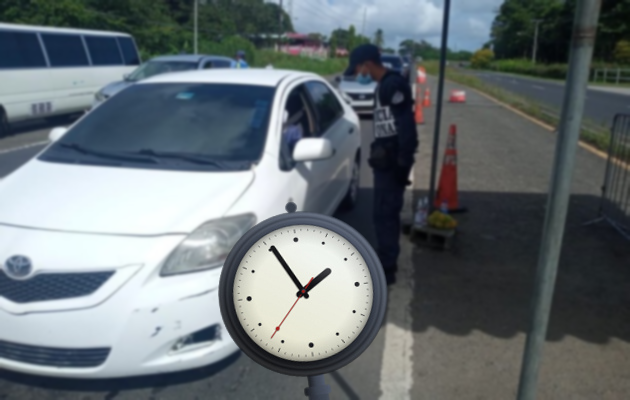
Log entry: 1:55:37
